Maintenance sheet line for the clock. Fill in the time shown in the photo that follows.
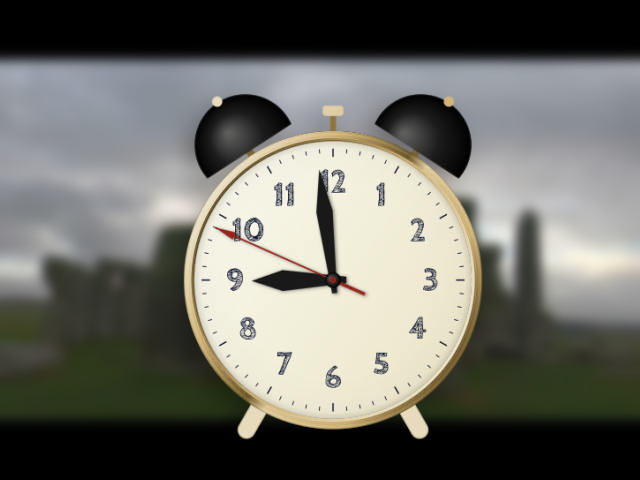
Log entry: 8:58:49
